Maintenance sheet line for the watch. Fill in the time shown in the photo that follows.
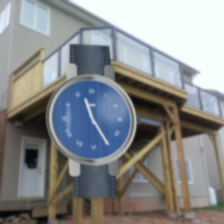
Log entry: 11:25
